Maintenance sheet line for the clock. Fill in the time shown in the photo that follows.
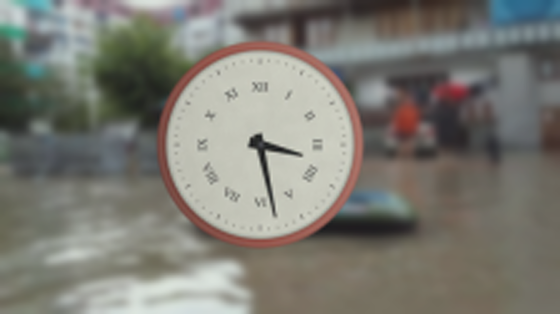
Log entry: 3:28
